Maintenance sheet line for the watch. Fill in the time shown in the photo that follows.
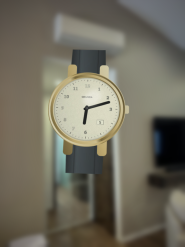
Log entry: 6:12
